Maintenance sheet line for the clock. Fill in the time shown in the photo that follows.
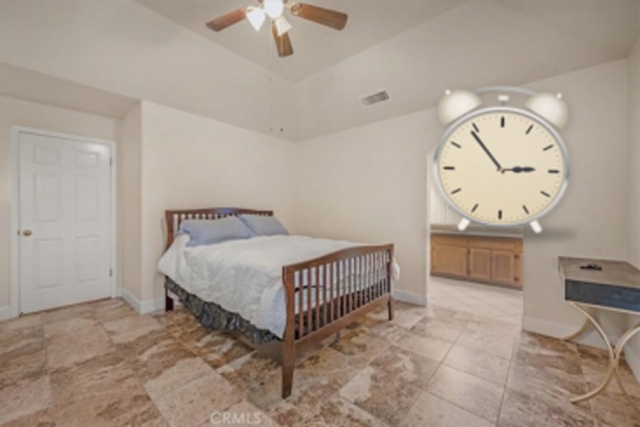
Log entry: 2:54
